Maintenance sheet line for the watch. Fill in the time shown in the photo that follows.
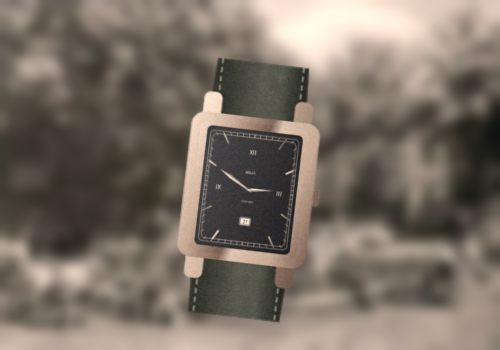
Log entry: 2:50
